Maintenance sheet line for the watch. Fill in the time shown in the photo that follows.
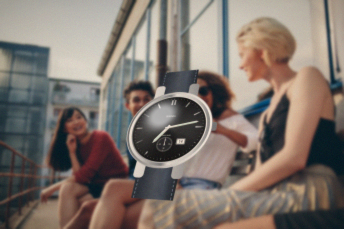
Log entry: 7:13
